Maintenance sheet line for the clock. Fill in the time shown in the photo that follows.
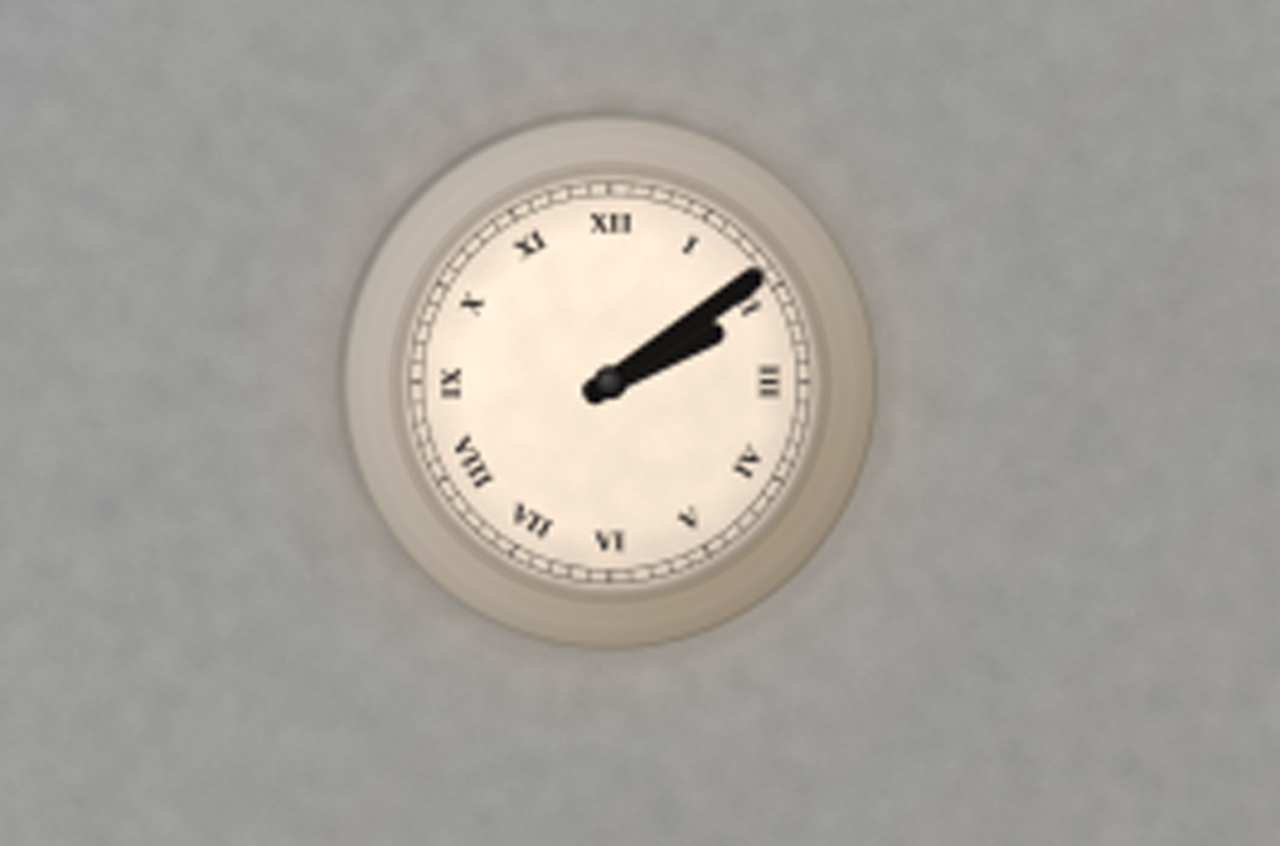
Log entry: 2:09
